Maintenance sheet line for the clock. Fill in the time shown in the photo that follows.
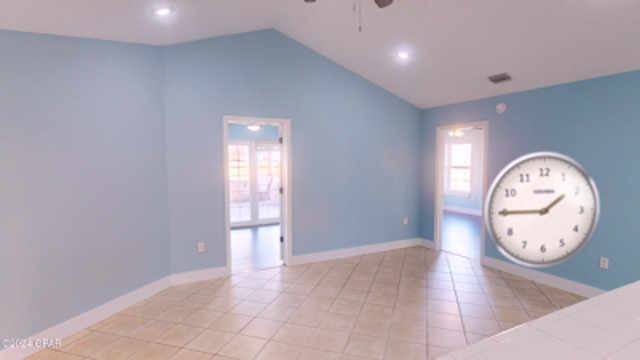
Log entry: 1:45
